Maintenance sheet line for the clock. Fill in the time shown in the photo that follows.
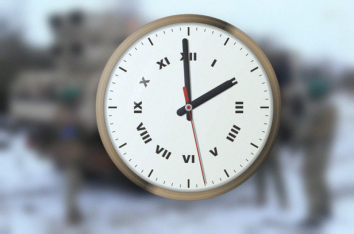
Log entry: 1:59:28
